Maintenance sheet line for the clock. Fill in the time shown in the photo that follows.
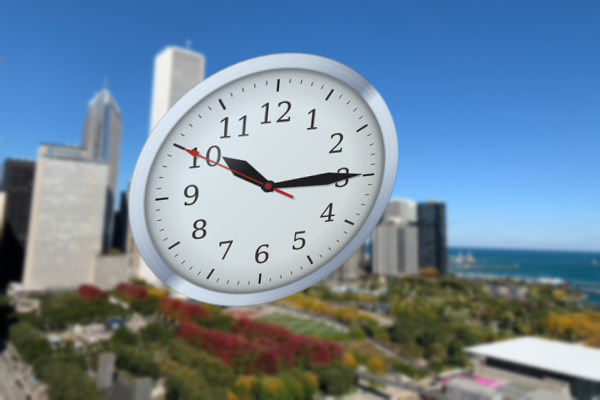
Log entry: 10:14:50
